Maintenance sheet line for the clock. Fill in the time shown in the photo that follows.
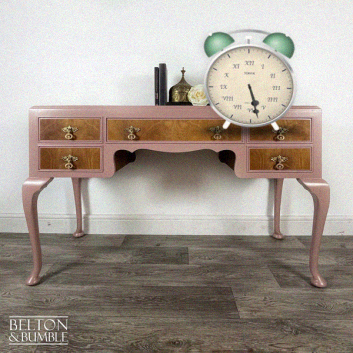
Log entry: 5:28
